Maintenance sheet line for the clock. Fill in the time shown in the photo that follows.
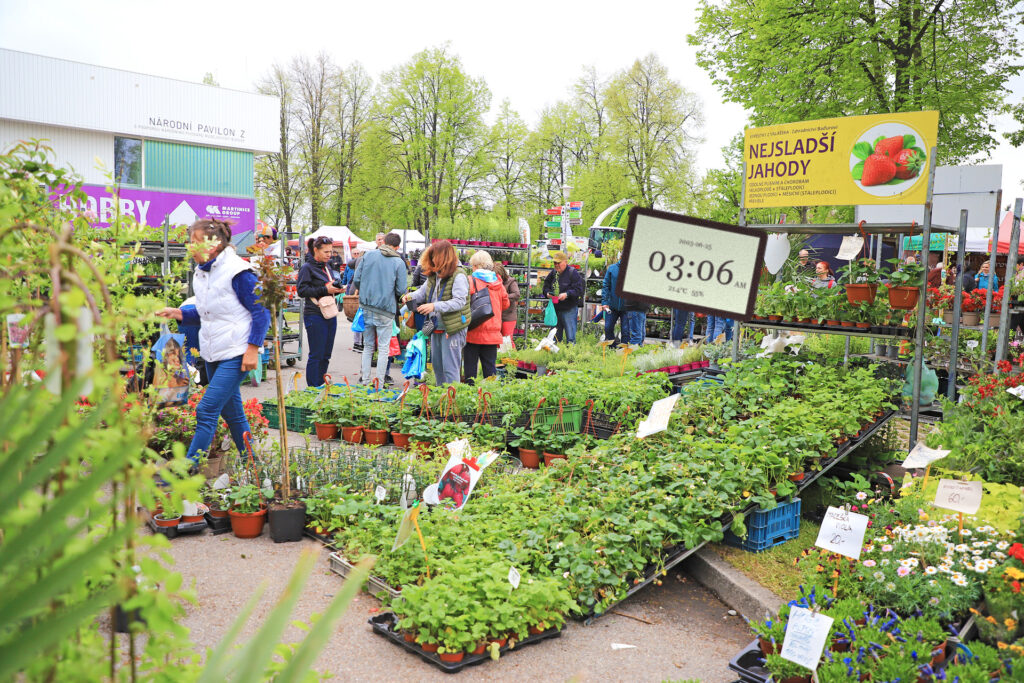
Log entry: 3:06
